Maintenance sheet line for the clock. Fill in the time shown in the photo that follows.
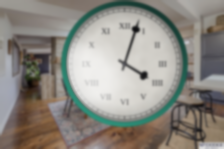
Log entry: 4:03
